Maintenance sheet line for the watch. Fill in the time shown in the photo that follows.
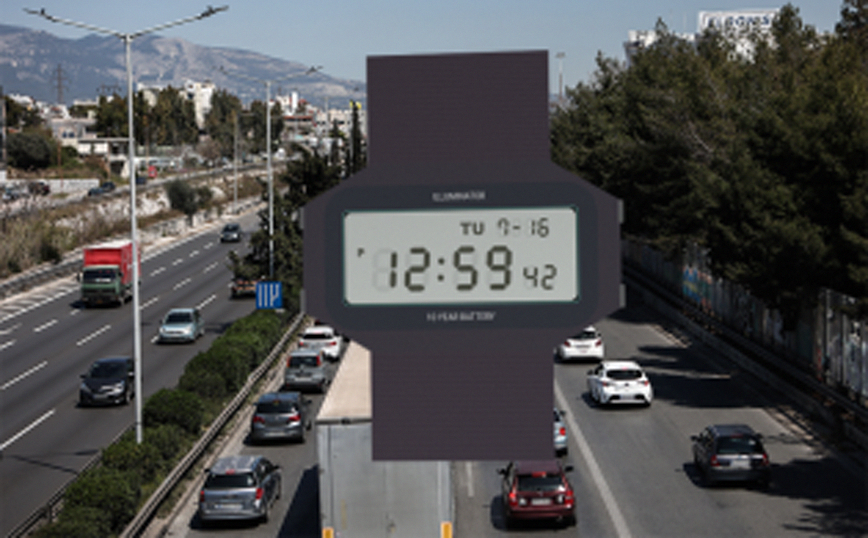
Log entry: 12:59:42
